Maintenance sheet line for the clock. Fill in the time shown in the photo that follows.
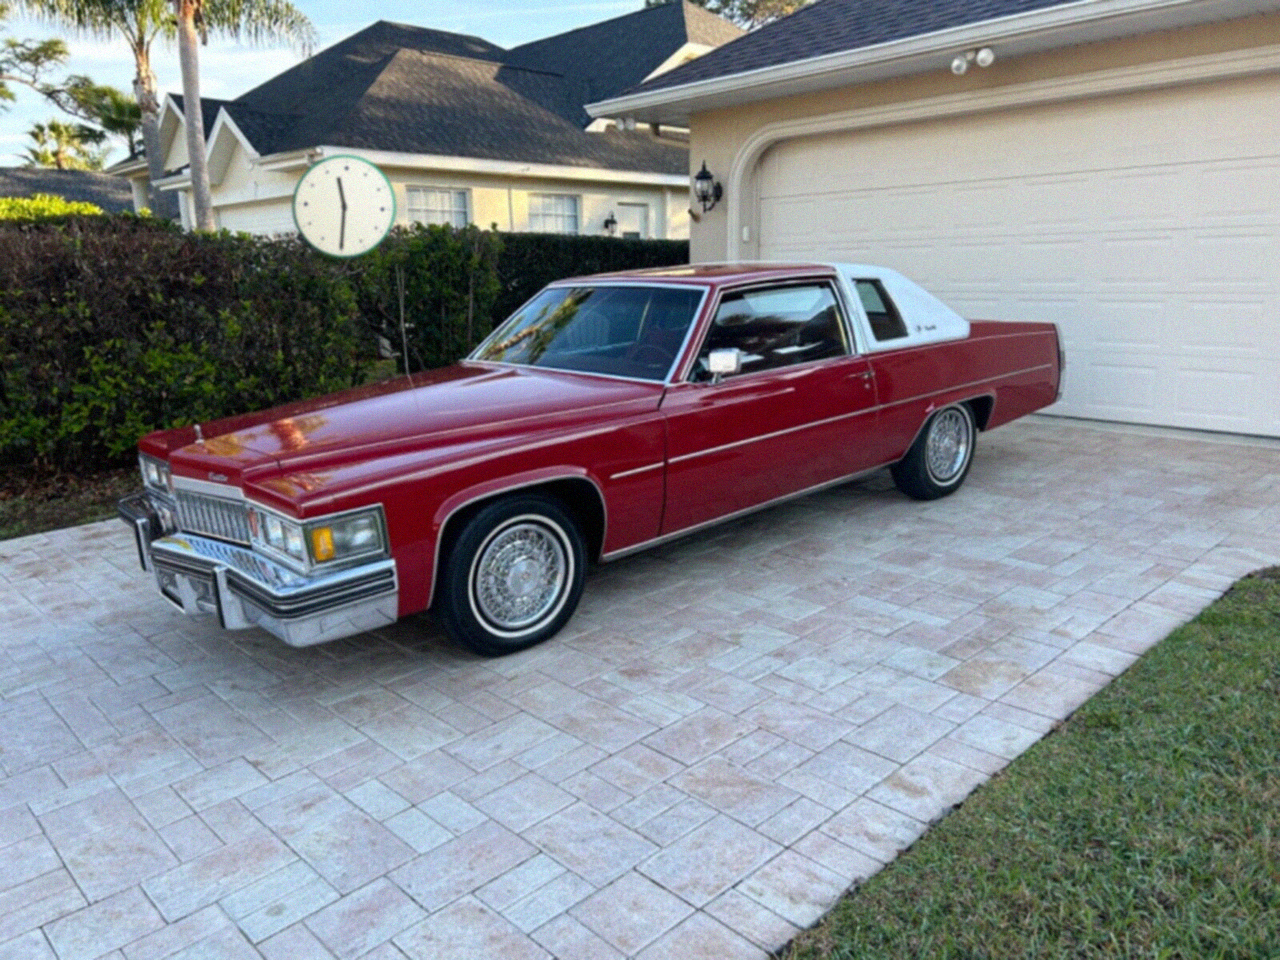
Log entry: 11:30
